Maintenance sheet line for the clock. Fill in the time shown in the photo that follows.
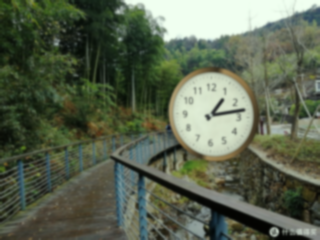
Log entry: 1:13
